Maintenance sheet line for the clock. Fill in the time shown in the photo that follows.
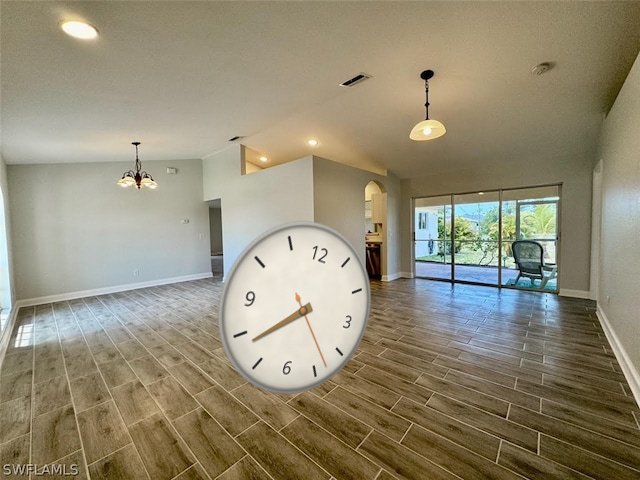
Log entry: 7:38:23
